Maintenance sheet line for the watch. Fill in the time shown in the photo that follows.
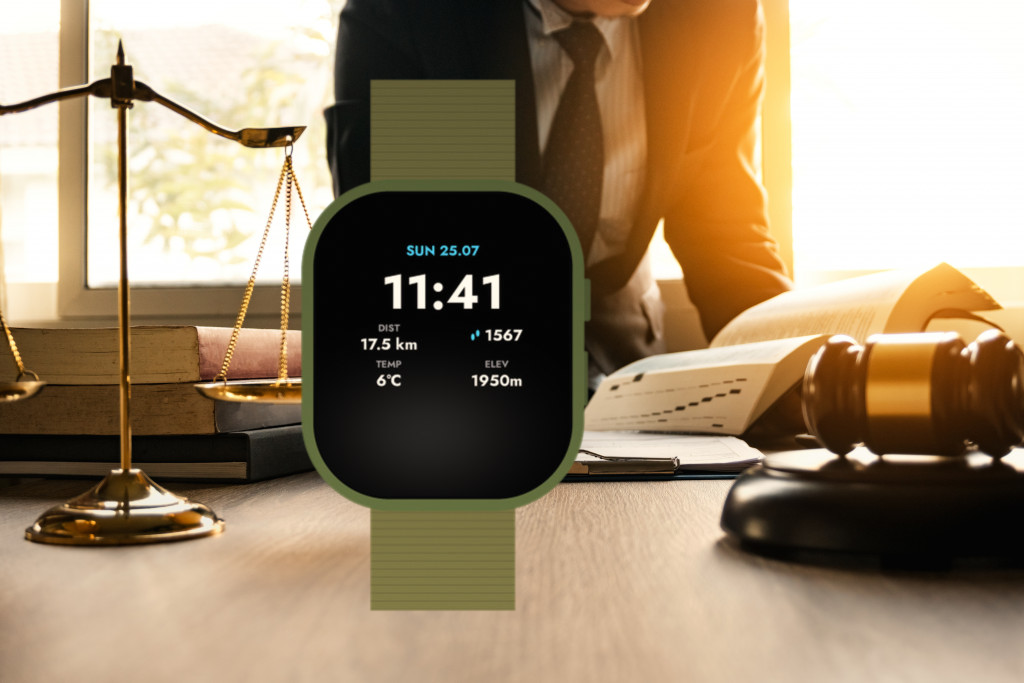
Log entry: 11:41
